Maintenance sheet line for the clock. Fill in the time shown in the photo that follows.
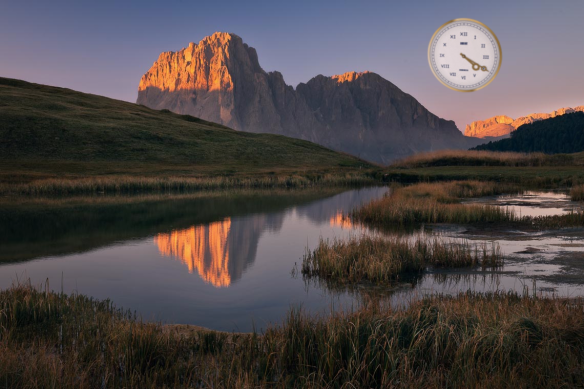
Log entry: 4:20
